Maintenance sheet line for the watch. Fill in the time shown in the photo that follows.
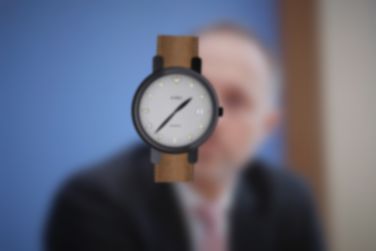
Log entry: 1:37
